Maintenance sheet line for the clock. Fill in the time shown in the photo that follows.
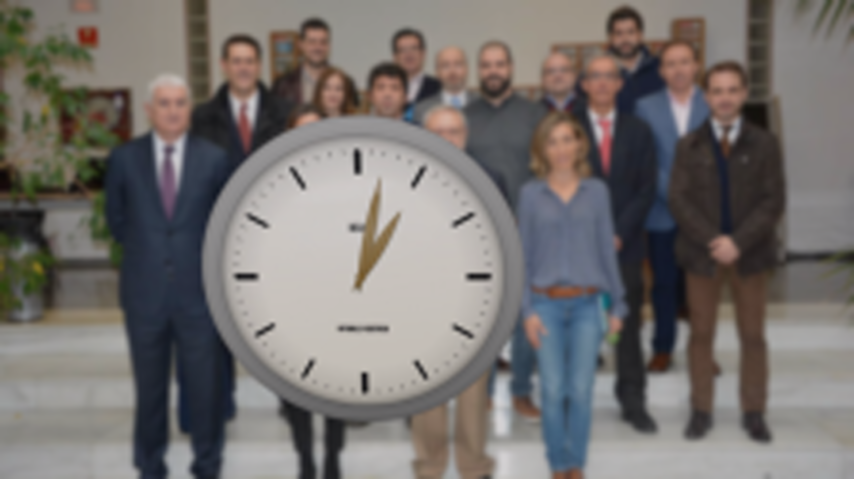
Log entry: 1:02
